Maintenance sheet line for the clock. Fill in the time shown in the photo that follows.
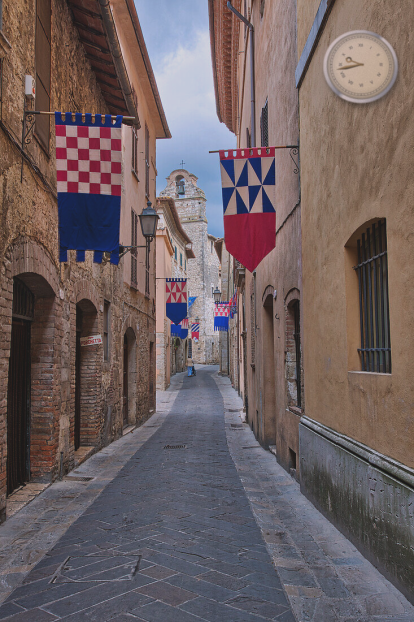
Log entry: 9:43
